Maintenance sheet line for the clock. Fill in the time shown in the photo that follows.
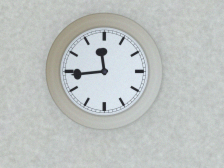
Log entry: 11:44
